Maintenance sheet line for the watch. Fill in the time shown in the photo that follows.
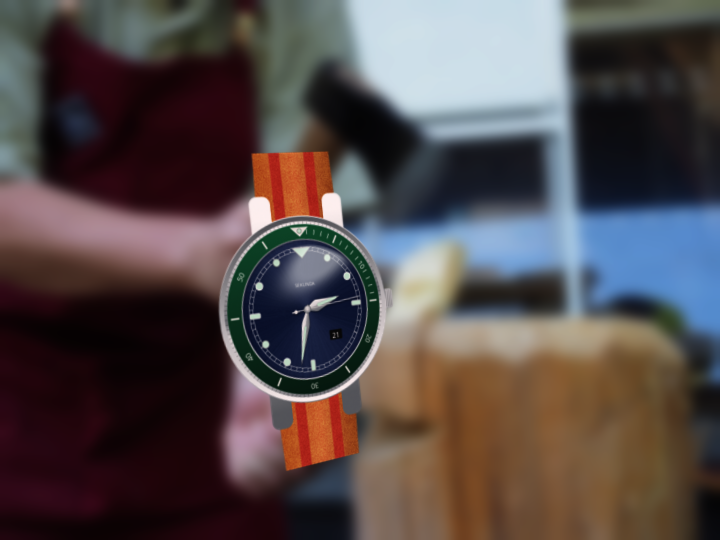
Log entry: 2:32:14
